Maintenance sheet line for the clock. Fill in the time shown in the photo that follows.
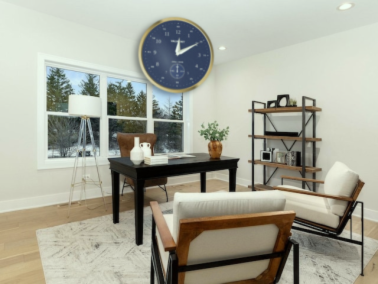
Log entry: 12:10
